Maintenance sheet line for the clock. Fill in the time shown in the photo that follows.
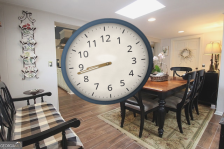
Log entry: 8:43
